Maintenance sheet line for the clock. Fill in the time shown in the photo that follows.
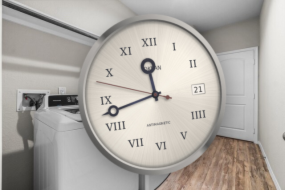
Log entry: 11:42:48
